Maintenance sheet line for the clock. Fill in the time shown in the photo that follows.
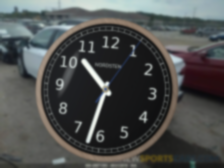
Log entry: 10:32:05
